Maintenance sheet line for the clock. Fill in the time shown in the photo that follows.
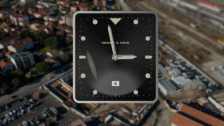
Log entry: 2:58
